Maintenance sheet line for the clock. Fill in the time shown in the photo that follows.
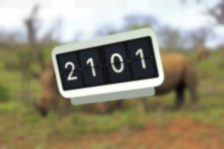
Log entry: 21:01
